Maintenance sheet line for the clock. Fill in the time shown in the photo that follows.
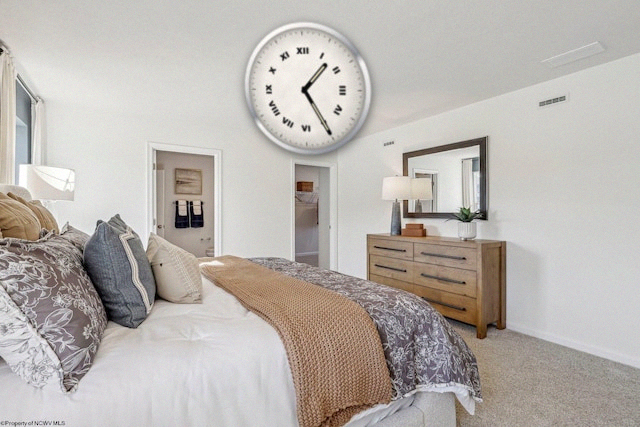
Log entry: 1:25
